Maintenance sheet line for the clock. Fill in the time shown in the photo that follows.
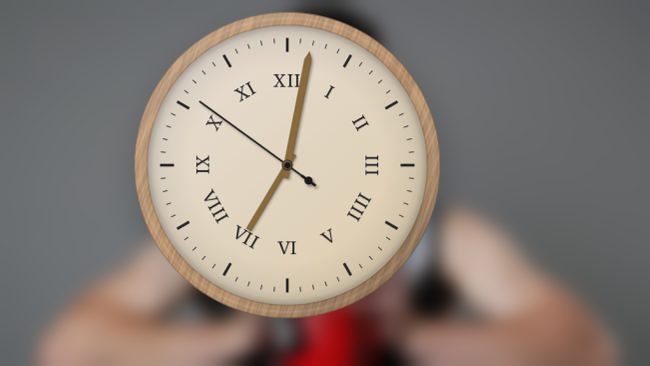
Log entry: 7:01:51
